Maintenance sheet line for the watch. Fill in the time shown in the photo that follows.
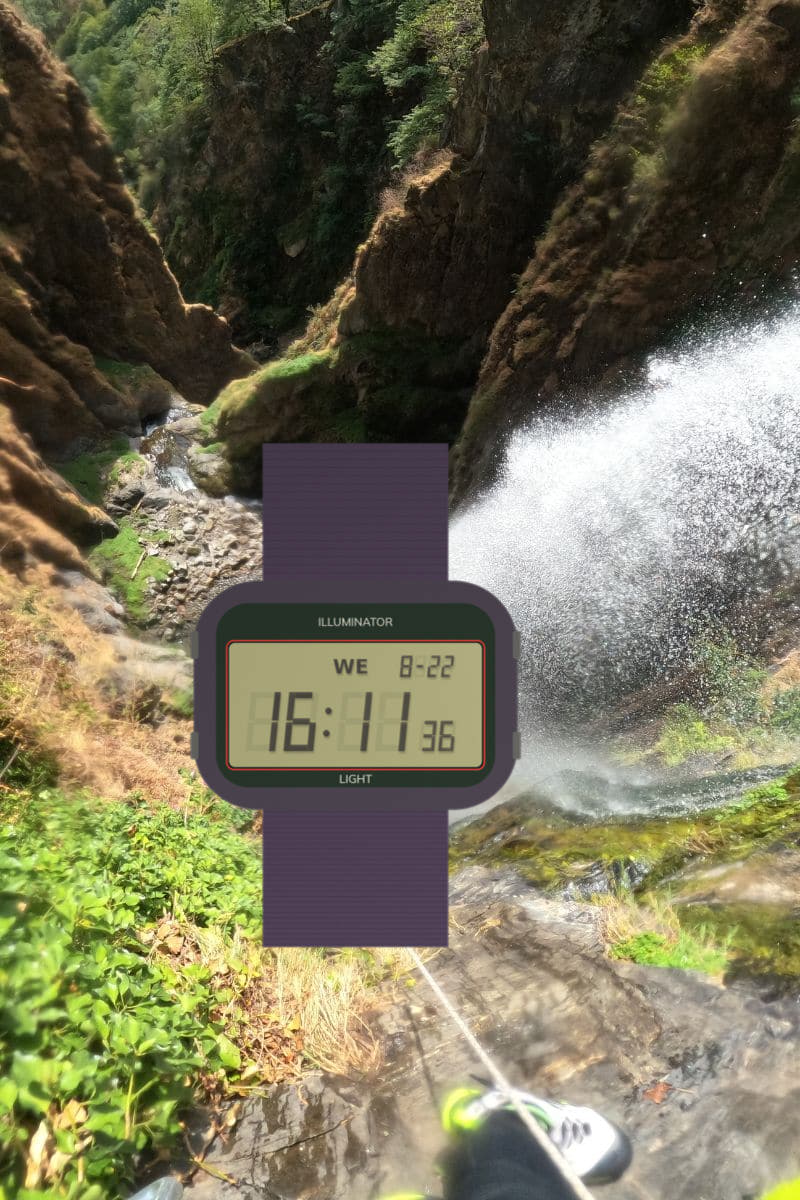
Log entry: 16:11:36
